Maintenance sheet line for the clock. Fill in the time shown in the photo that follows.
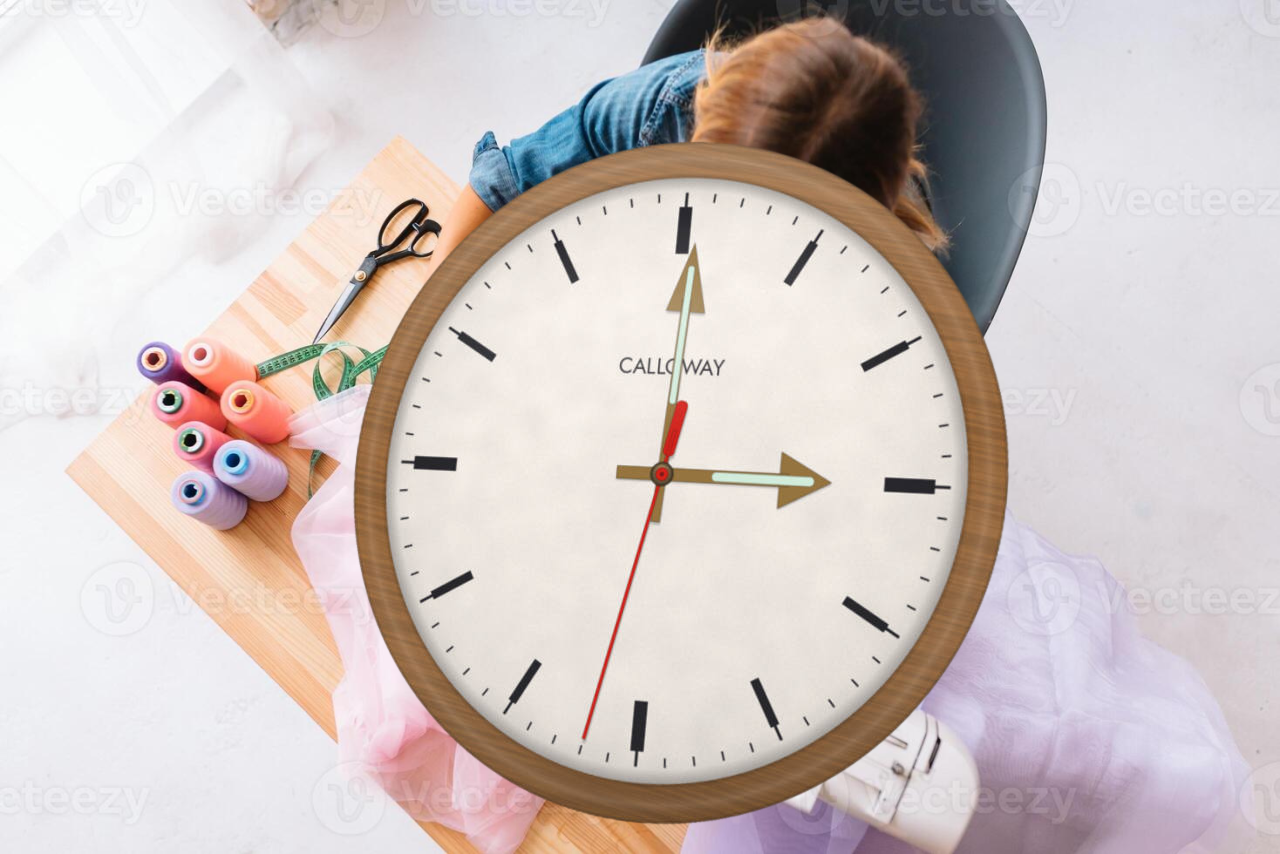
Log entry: 3:00:32
